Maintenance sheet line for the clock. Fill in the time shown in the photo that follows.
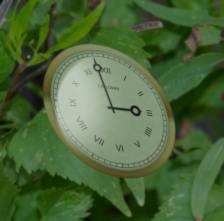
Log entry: 2:58
